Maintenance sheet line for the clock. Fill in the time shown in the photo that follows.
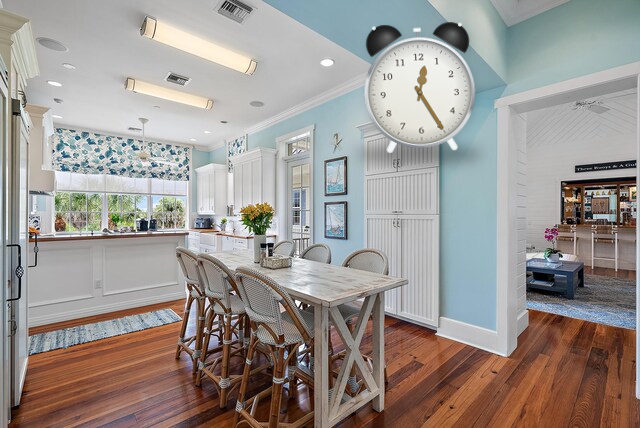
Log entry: 12:25
